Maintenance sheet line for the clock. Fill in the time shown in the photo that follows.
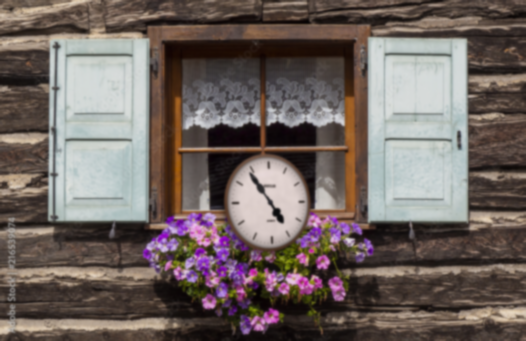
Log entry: 4:54
